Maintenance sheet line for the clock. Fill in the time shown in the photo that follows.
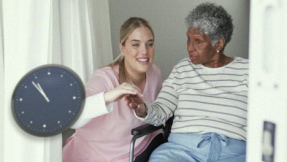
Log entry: 10:53
